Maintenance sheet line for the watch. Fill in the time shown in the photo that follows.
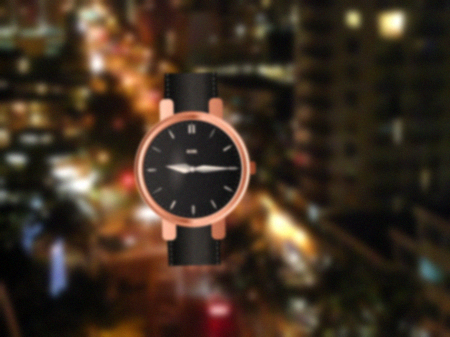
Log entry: 9:15
